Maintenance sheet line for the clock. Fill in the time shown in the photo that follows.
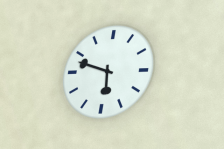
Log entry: 5:48
